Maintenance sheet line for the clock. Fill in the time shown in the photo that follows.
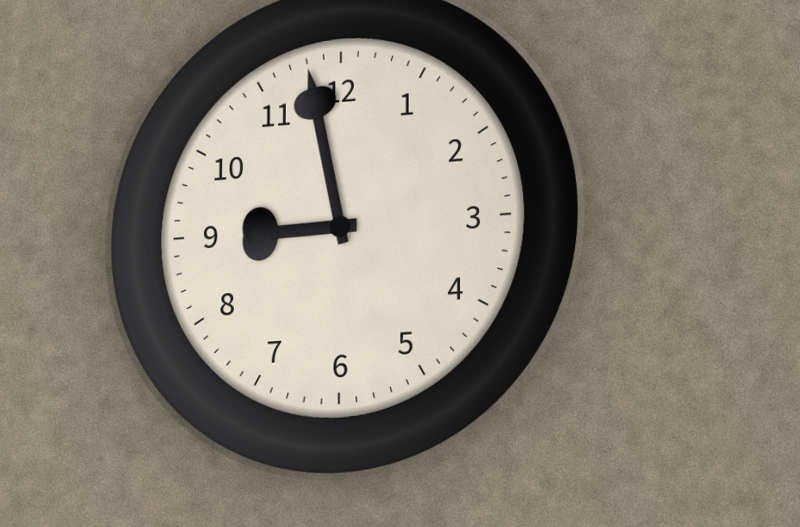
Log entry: 8:58
